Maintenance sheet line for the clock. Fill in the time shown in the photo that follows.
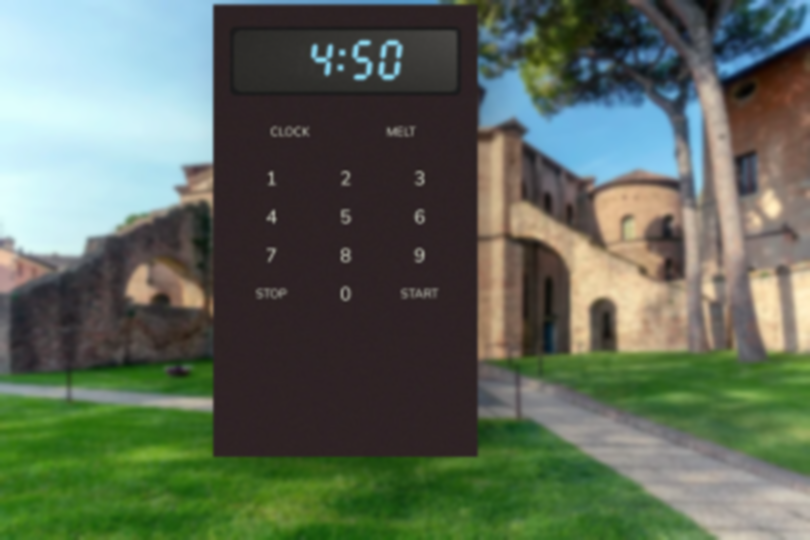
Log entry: 4:50
